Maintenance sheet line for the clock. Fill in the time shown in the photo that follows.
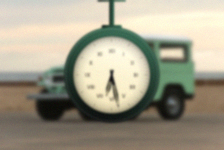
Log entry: 6:28
